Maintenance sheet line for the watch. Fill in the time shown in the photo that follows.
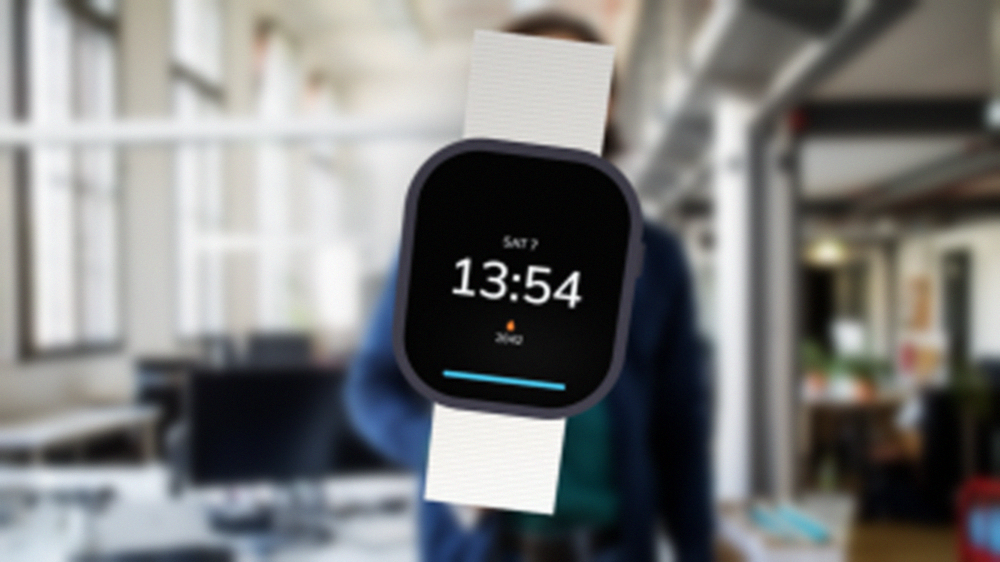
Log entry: 13:54
